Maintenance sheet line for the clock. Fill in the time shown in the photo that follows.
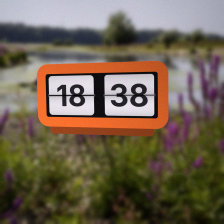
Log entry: 18:38
